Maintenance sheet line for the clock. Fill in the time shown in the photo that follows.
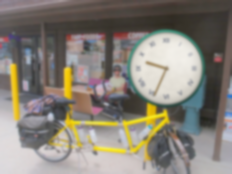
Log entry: 9:34
